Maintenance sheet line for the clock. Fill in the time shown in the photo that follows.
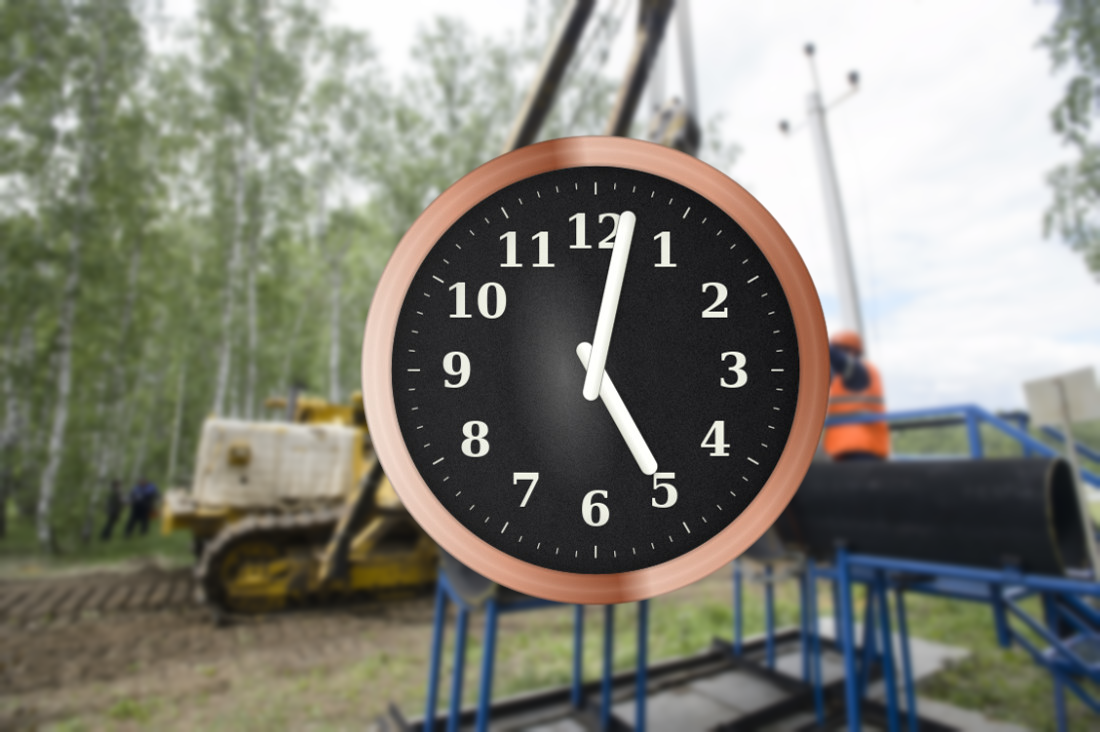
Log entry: 5:02
